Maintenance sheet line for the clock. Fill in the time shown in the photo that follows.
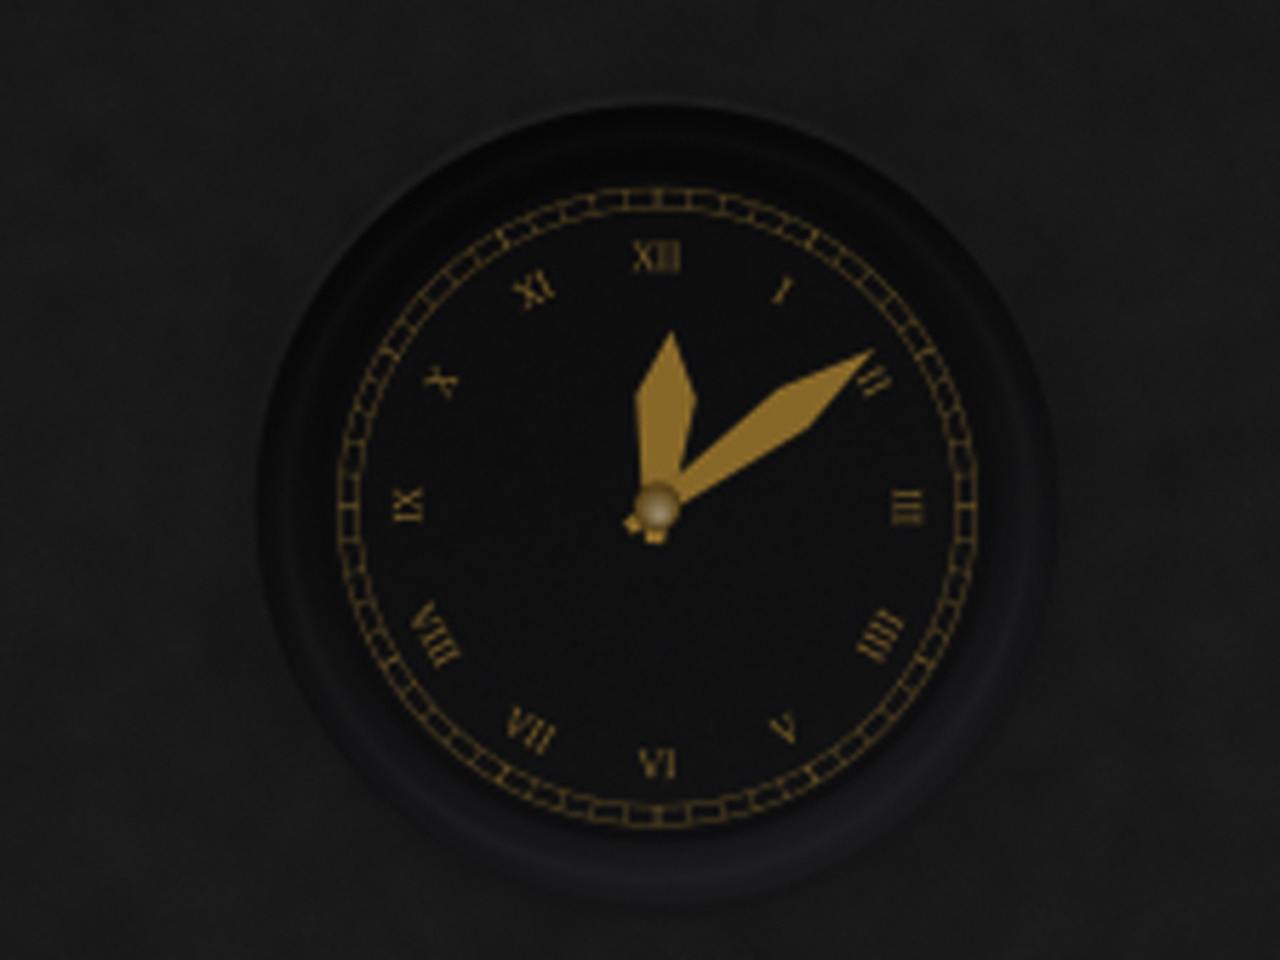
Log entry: 12:09
